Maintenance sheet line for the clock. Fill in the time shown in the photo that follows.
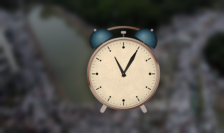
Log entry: 11:05
